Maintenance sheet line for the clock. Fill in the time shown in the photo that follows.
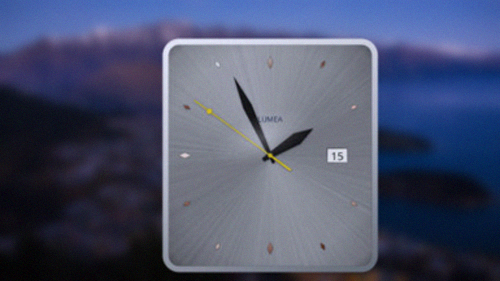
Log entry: 1:55:51
